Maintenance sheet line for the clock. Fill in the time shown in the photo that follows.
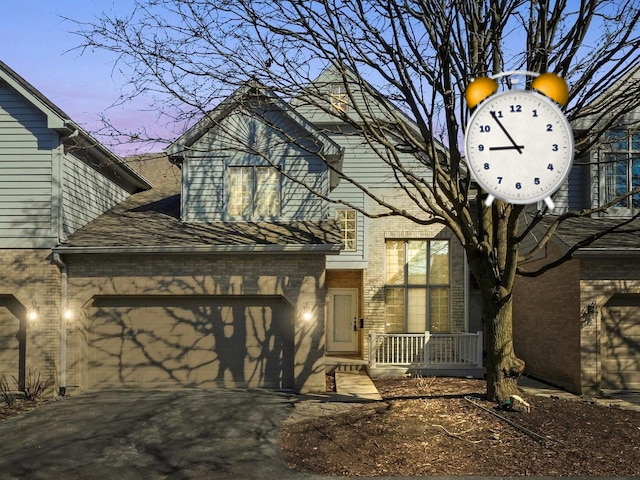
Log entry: 8:54
